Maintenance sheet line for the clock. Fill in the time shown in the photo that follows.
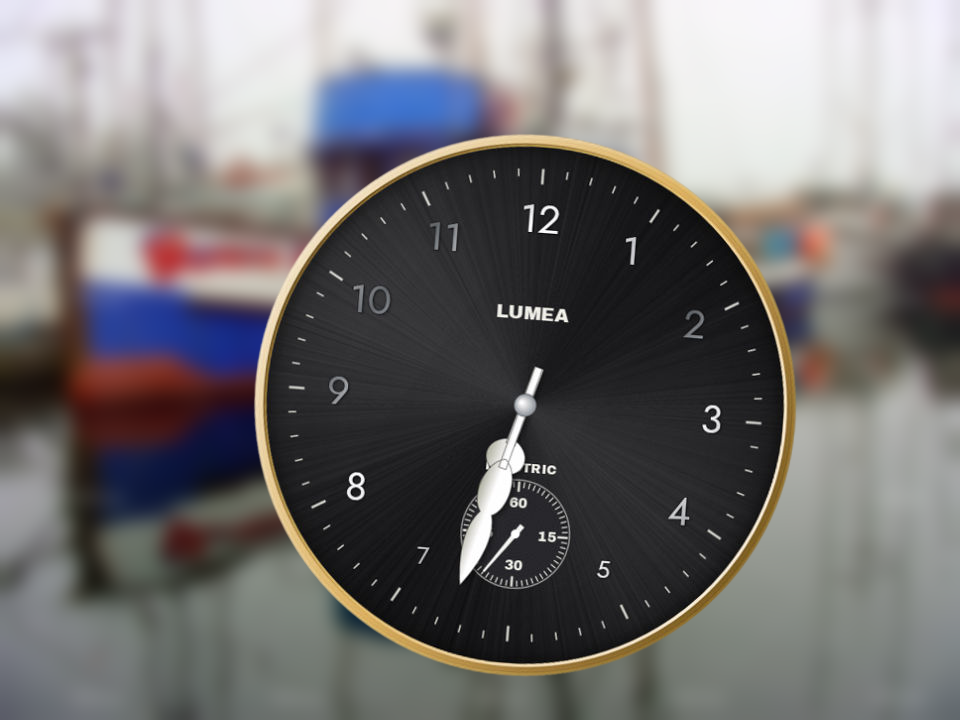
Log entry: 6:32:36
